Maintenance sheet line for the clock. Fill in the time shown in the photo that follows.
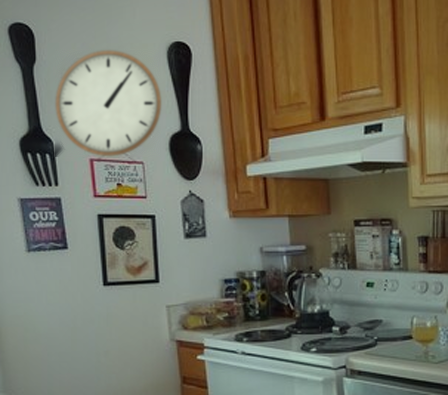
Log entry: 1:06
